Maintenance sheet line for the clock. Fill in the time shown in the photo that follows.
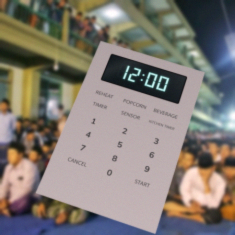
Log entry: 12:00
